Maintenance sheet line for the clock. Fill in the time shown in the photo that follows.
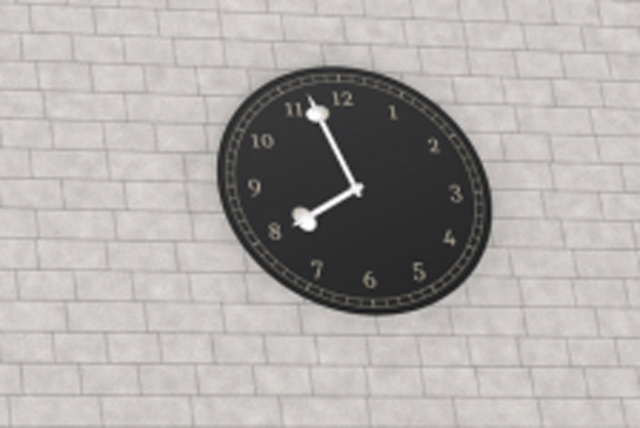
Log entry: 7:57
